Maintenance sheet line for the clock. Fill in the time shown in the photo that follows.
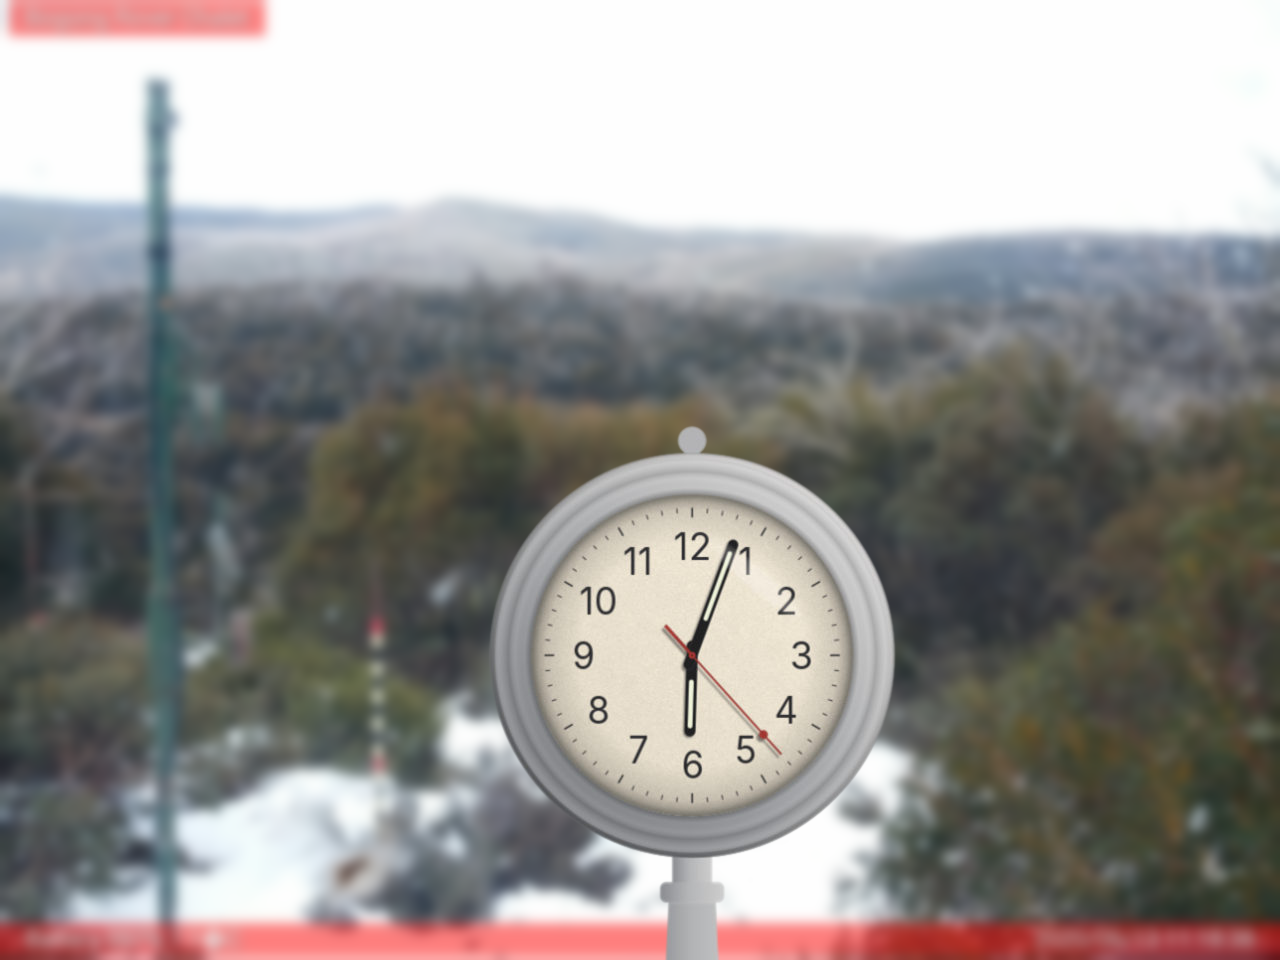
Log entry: 6:03:23
